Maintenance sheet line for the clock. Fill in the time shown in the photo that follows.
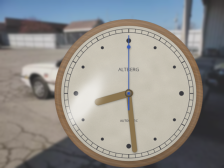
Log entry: 8:29:00
